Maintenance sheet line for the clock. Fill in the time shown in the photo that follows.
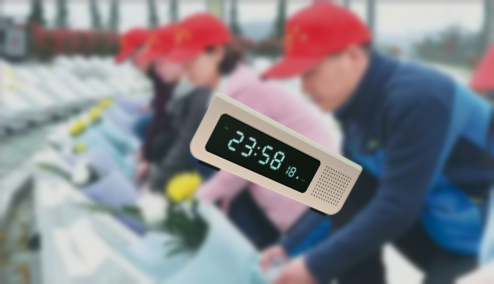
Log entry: 23:58:18
